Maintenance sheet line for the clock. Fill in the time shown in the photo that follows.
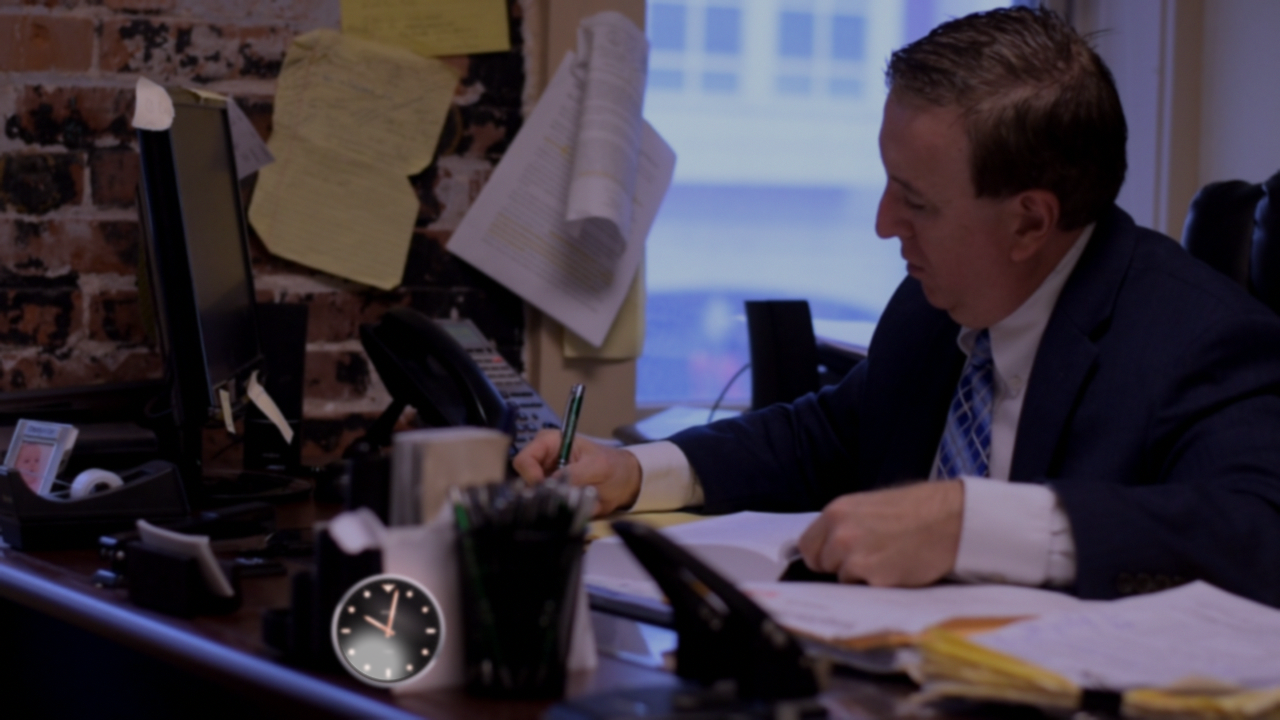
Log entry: 10:02
